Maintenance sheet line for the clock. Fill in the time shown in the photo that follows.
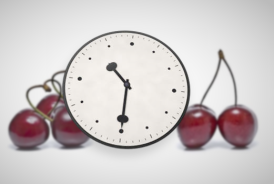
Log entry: 10:30
